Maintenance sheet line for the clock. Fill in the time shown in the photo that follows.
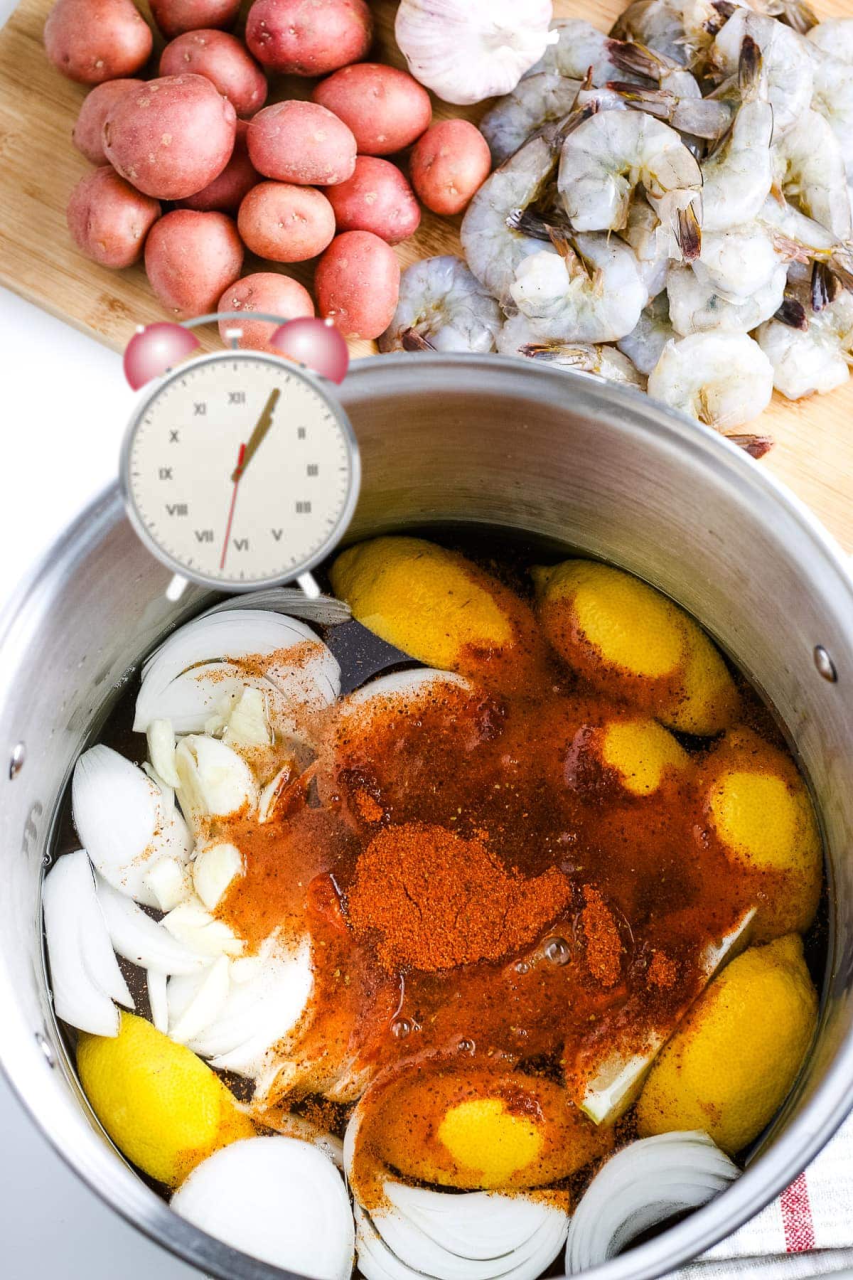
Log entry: 1:04:32
